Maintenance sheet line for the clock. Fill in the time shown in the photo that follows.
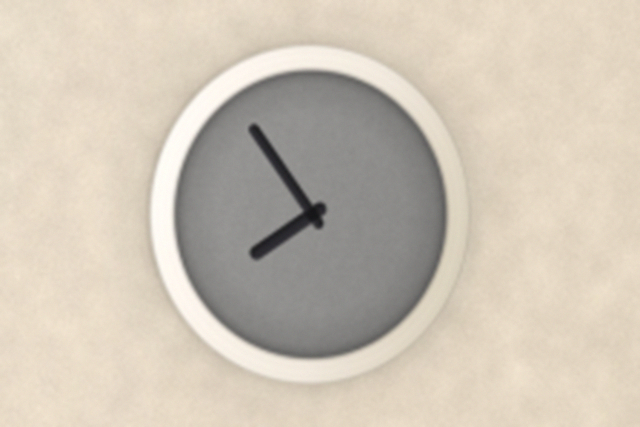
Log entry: 7:54
